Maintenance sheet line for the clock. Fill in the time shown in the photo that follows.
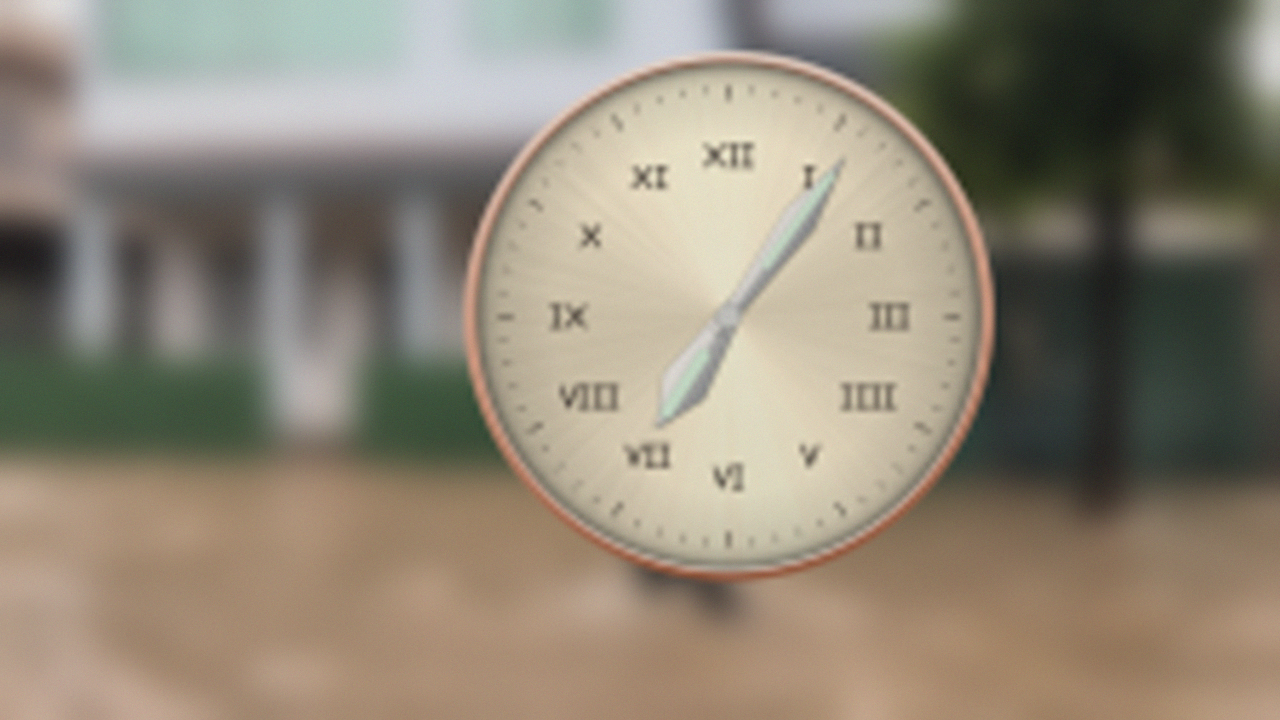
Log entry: 7:06
